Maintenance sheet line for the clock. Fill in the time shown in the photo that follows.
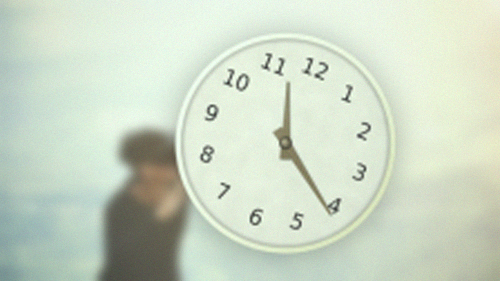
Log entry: 11:21
